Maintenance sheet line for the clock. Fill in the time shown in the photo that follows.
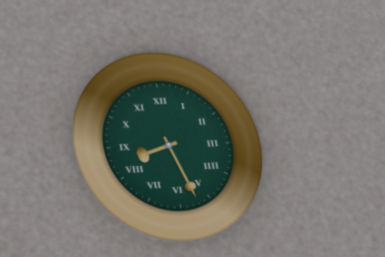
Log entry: 8:27
